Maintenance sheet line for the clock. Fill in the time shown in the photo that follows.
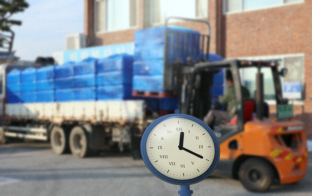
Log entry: 12:20
